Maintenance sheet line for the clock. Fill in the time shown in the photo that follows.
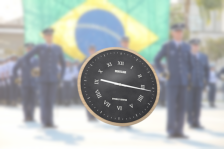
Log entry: 9:16
